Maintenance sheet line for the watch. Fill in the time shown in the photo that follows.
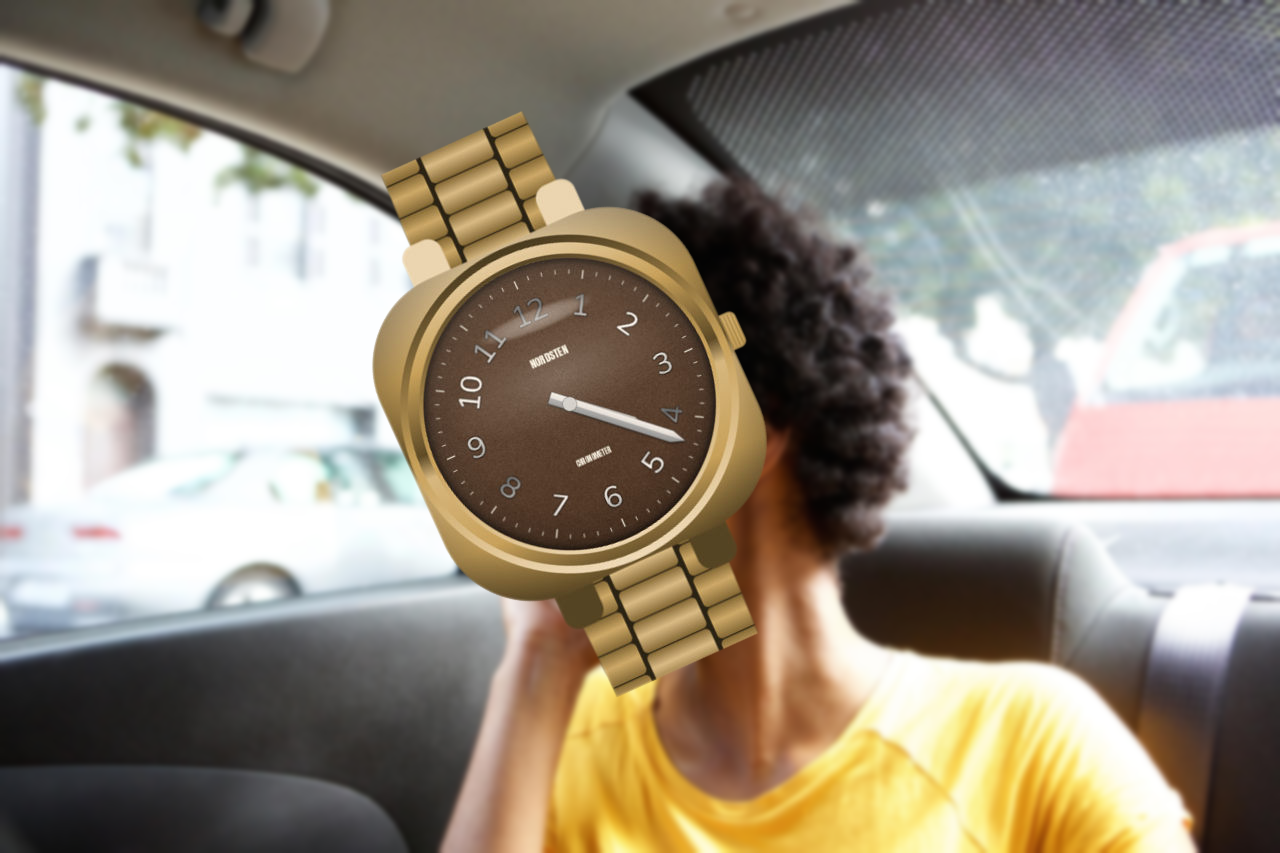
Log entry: 4:22
